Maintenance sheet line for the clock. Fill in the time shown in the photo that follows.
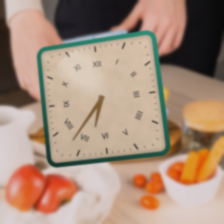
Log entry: 6:37
